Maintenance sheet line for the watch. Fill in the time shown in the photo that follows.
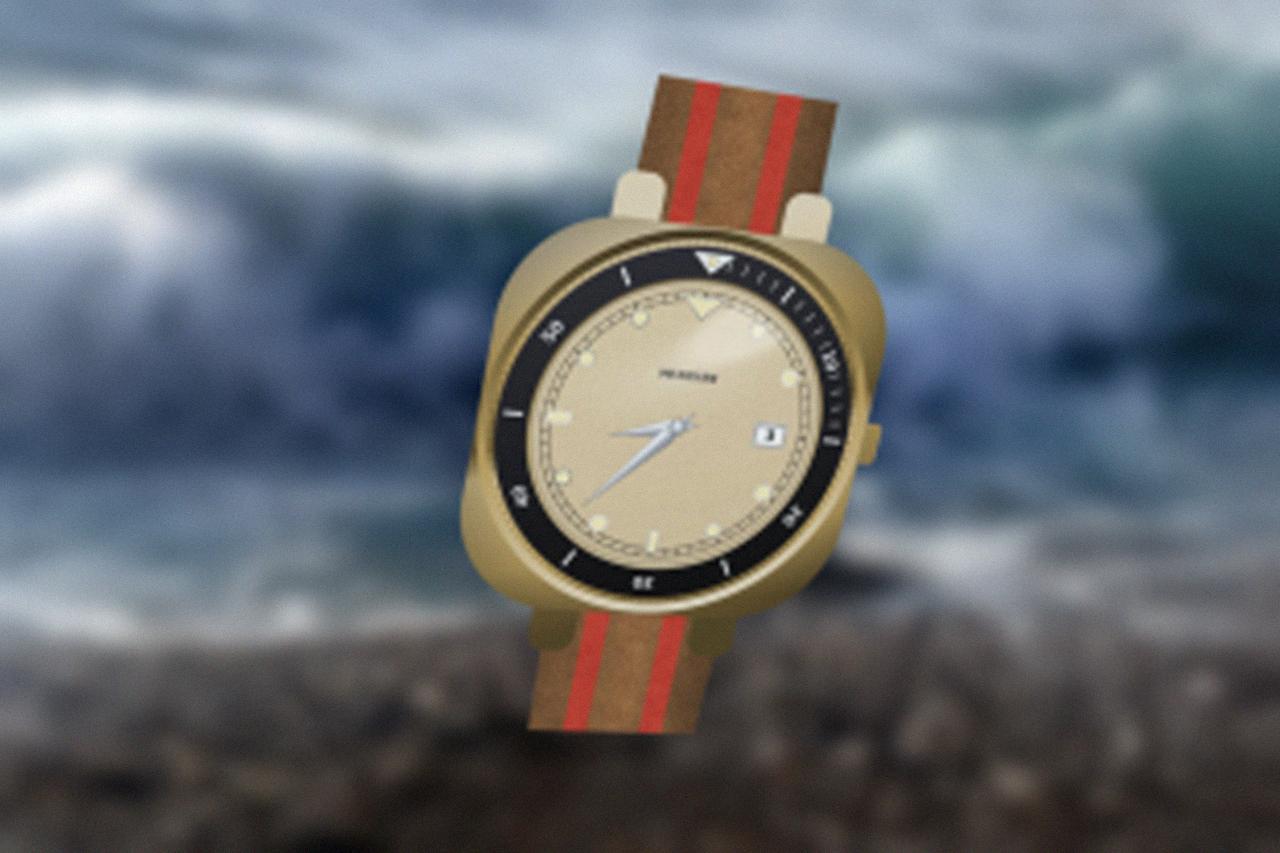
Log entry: 8:37
